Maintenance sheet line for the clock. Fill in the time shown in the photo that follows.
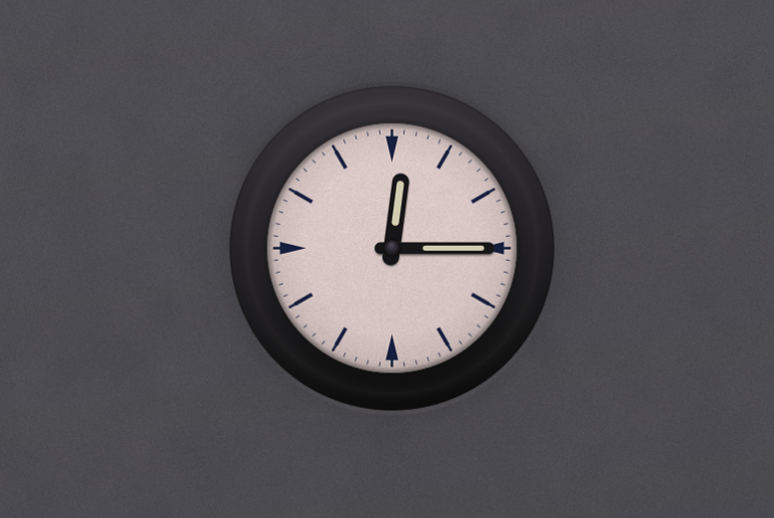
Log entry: 12:15
